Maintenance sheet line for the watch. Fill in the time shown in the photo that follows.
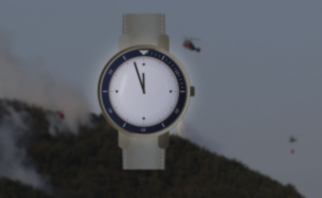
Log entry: 11:57
